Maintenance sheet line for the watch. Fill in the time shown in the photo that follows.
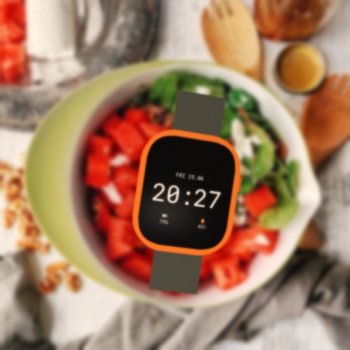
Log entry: 20:27
